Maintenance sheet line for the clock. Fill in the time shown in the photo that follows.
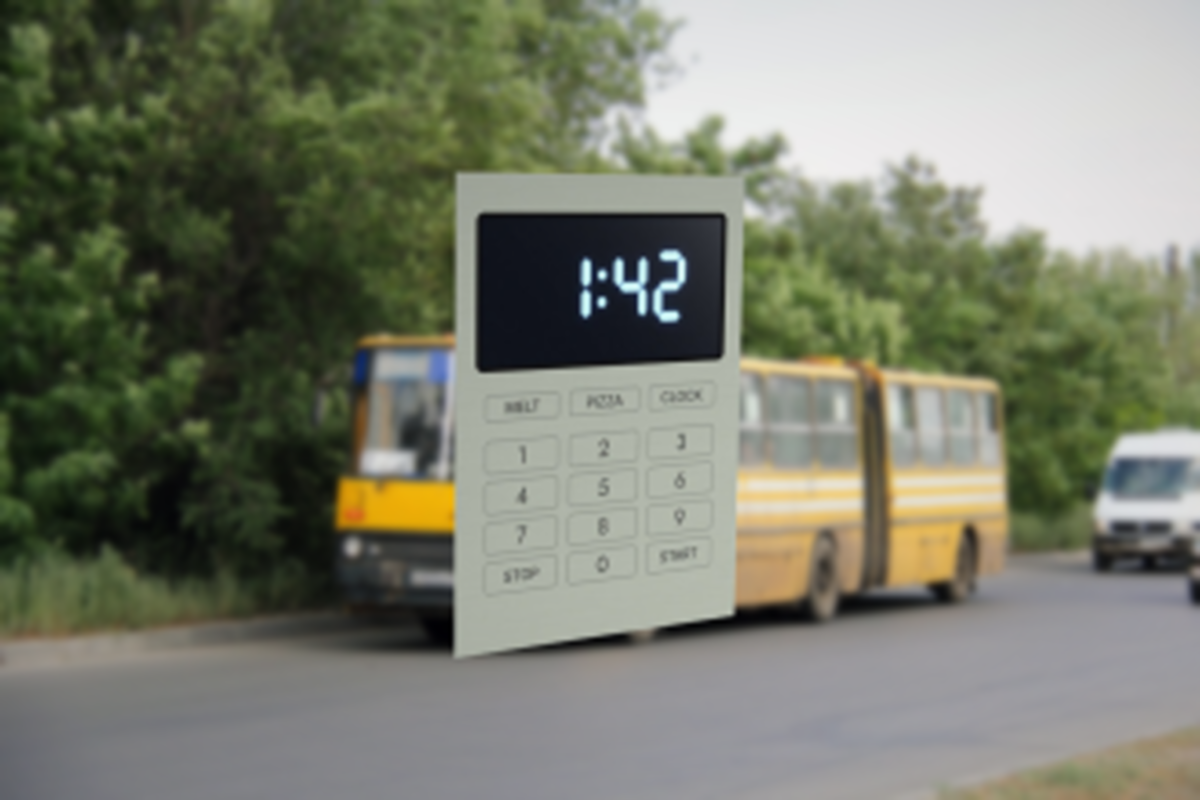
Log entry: 1:42
